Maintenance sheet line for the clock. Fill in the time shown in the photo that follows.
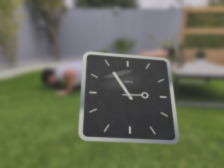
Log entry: 2:55
